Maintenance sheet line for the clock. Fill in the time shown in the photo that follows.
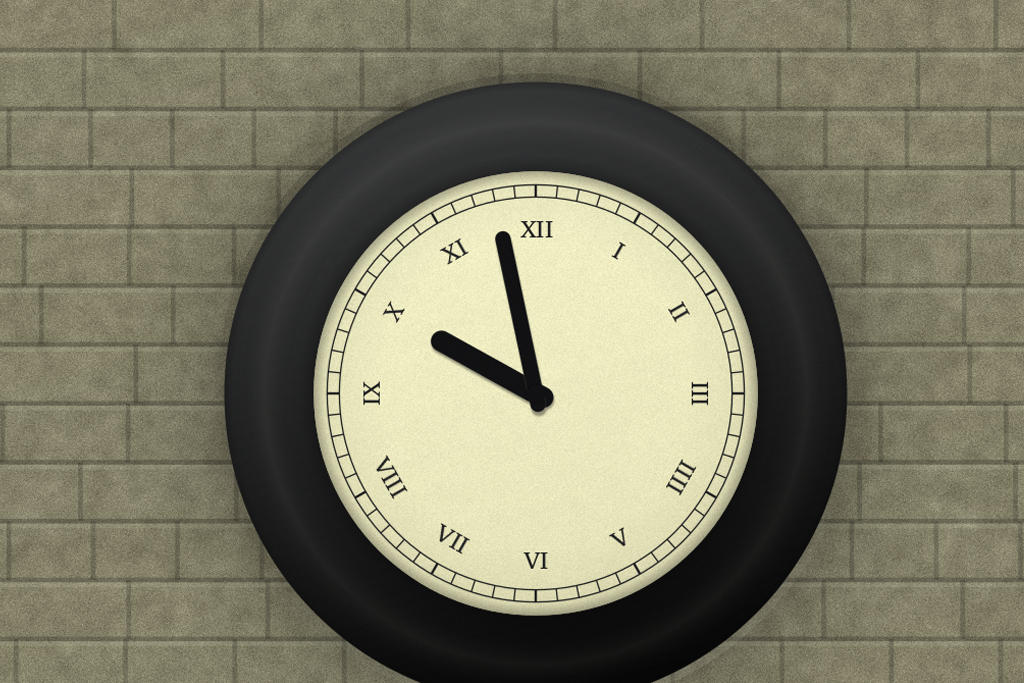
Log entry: 9:58
